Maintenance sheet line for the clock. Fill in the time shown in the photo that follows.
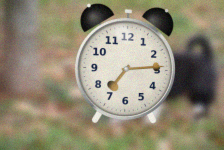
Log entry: 7:14
